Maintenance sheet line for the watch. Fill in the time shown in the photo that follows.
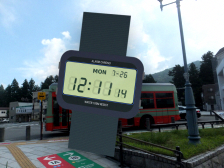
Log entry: 12:11:14
